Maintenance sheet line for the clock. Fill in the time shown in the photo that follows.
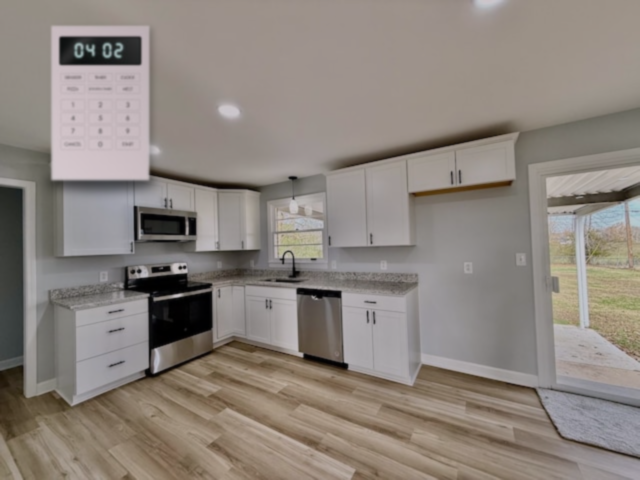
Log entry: 4:02
